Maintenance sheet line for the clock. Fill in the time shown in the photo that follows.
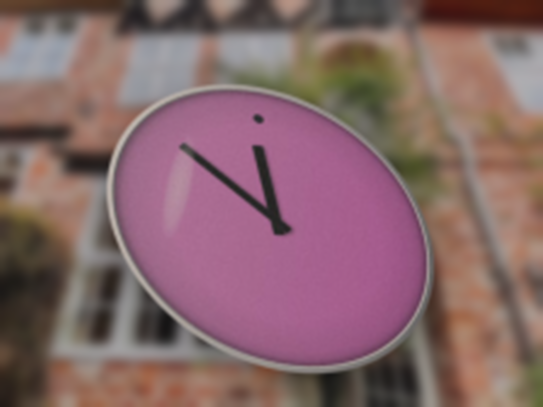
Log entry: 11:52
